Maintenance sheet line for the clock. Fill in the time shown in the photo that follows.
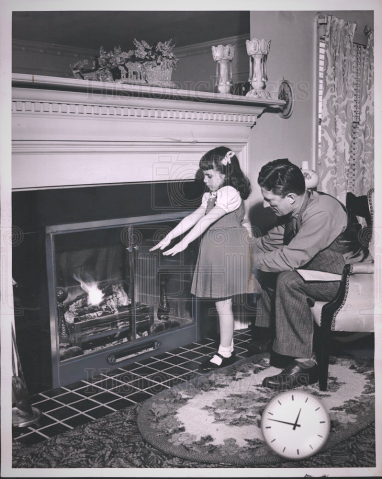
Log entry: 12:48
